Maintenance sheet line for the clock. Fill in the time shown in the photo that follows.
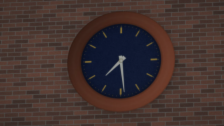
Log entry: 7:29
